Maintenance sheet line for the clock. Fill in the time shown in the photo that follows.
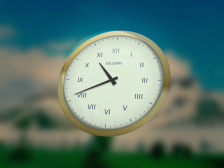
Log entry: 10:41
